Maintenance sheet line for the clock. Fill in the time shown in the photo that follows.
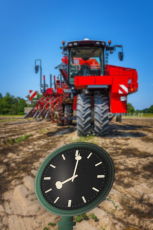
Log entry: 8:01
